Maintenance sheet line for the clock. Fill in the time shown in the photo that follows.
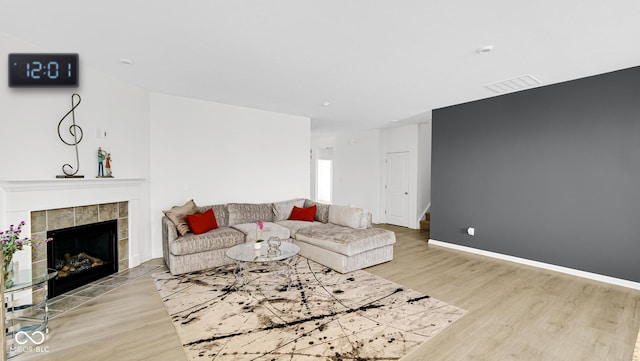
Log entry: 12:01
